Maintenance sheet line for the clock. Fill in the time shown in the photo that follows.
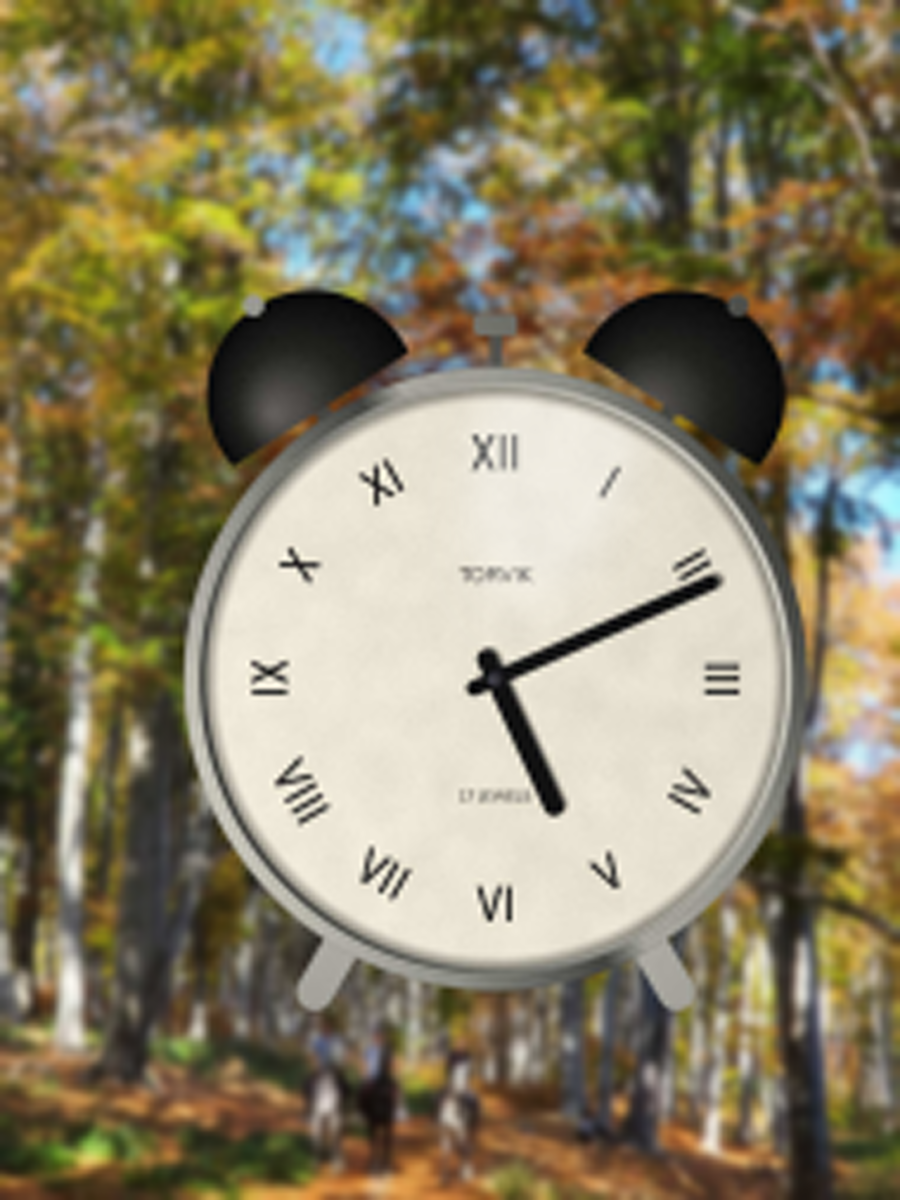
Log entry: 5:11
